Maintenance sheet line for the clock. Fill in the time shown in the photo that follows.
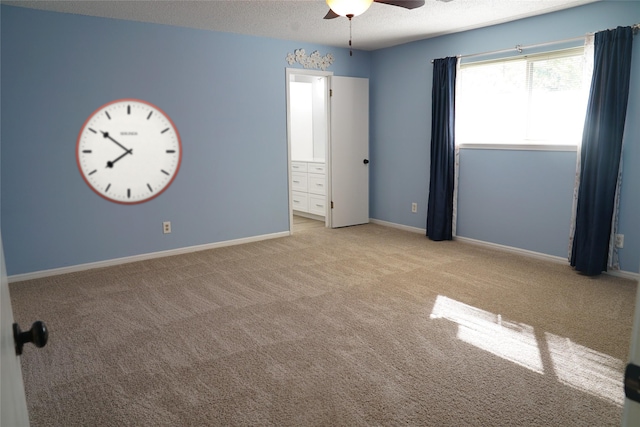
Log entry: 7:51
